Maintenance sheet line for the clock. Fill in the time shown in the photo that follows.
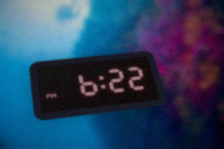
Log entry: 6:22
